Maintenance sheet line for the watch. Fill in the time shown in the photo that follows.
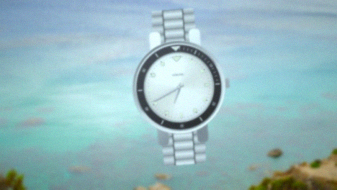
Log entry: 6:41
